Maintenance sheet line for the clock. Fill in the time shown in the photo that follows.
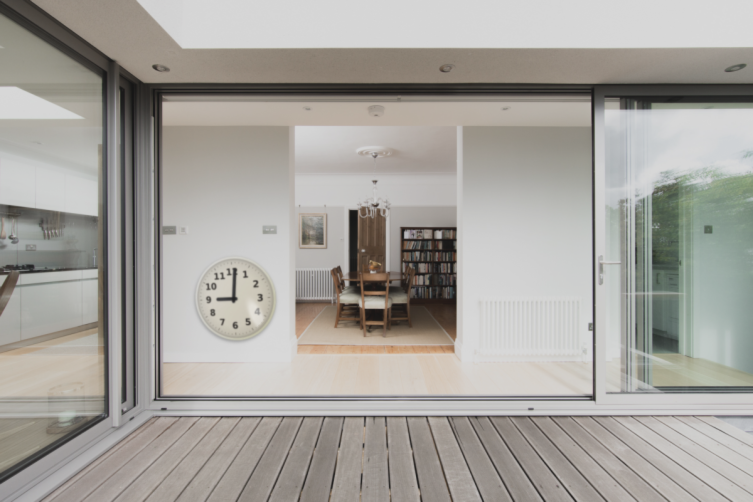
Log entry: 9:01
